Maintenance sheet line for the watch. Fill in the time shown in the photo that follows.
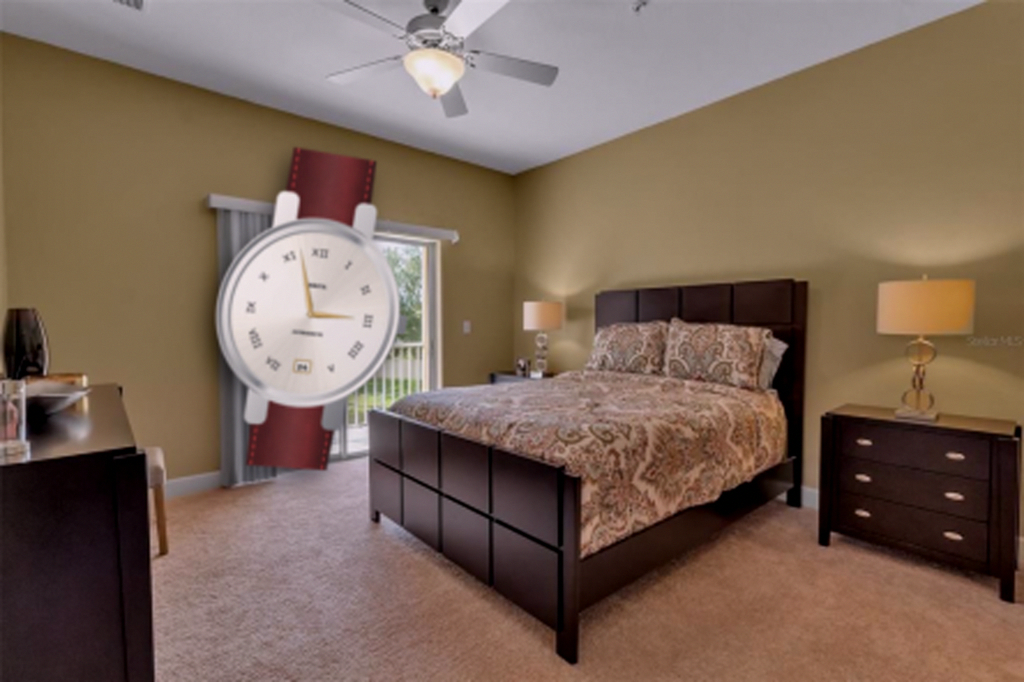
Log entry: 2:57
